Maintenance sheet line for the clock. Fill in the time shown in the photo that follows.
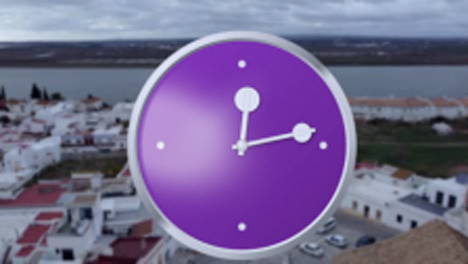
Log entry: 12:13
